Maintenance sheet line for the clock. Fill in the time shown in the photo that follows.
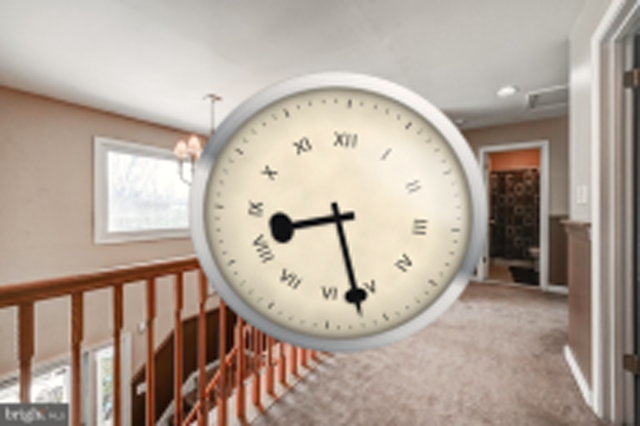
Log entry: 8:27
